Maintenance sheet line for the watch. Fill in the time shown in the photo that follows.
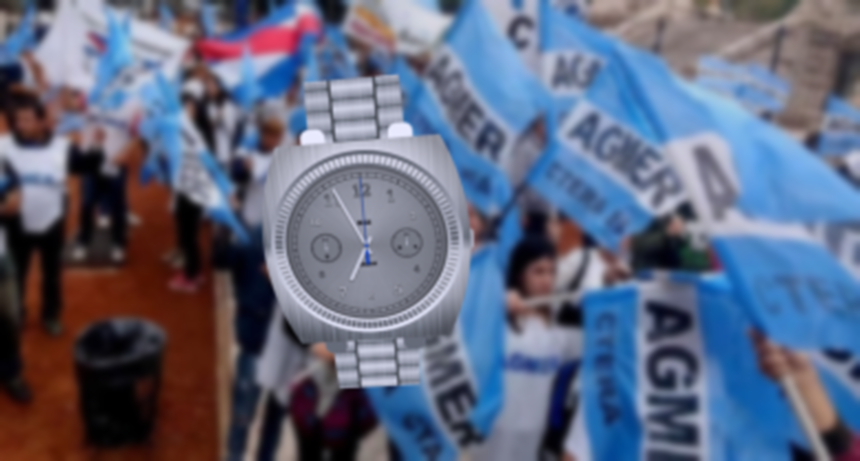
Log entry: 6:56
